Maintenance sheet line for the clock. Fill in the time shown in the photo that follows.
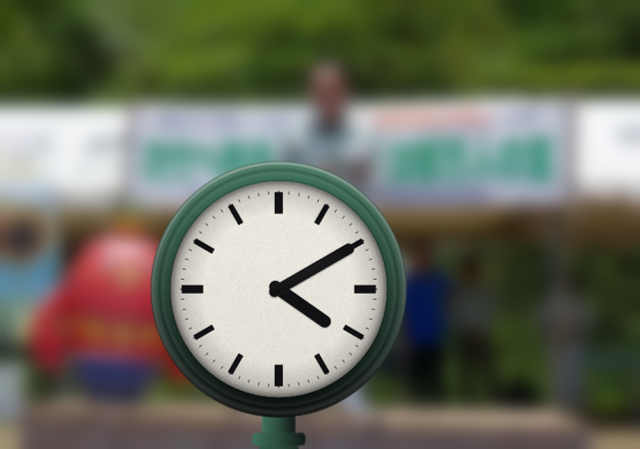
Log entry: 4:10
